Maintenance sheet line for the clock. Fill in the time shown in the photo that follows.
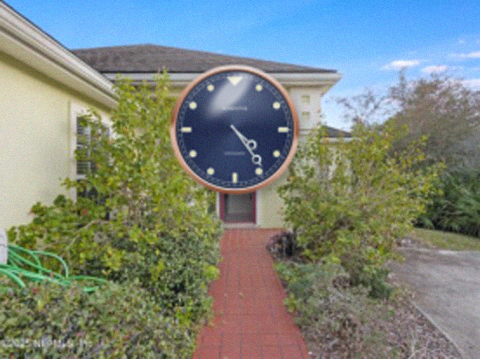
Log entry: 4:24
